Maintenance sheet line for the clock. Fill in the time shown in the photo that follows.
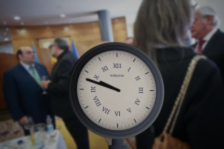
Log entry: 9:48
